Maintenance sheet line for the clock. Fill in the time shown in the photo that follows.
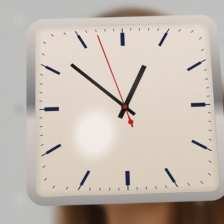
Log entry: 12:51:57
